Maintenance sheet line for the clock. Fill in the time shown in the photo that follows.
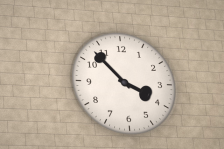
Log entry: 3:53
